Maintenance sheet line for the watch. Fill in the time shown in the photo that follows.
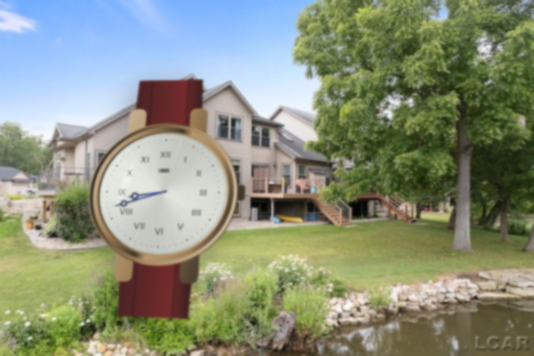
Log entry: 8:42
